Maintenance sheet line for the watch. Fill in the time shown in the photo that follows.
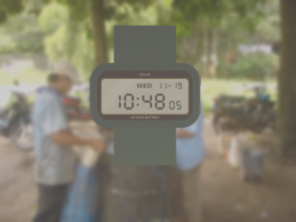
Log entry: 10:48:05
